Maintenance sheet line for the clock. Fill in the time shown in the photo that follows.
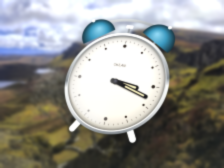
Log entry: 3:18
